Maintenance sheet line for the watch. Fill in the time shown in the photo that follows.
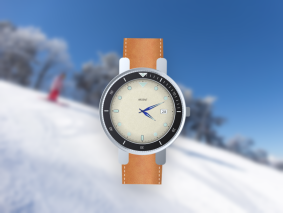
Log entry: 4:11
